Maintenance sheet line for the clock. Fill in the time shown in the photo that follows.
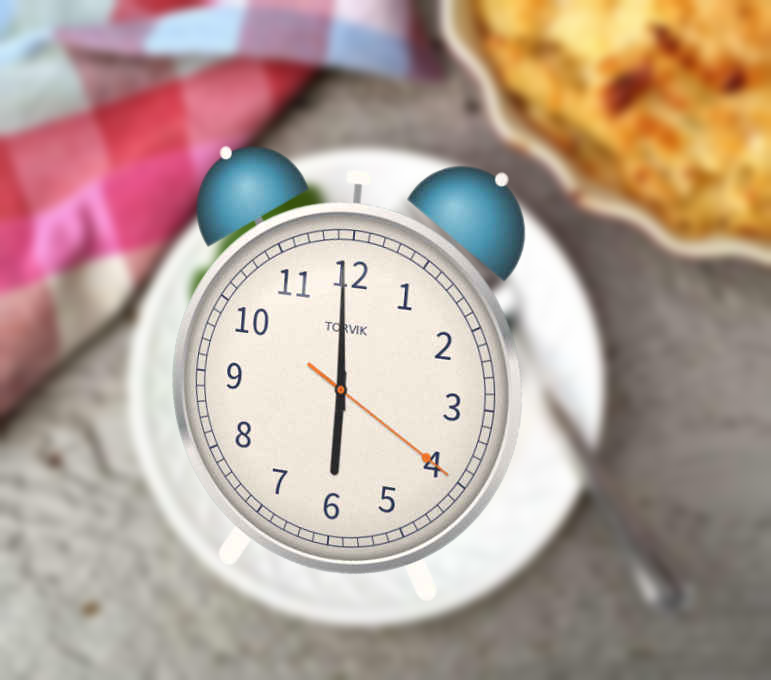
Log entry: 5:59:20
